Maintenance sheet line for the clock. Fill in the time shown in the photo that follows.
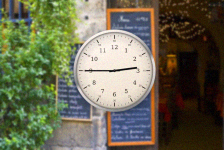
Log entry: 2:45
